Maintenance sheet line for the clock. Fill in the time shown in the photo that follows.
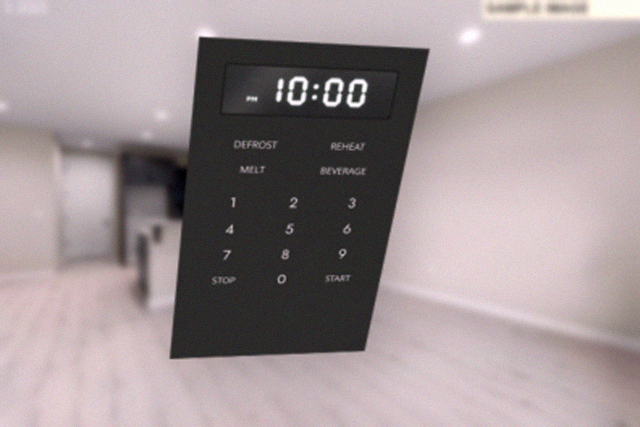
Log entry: 10:00
